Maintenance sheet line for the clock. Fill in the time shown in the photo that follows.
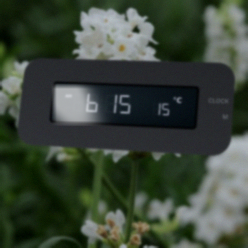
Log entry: 6:15
